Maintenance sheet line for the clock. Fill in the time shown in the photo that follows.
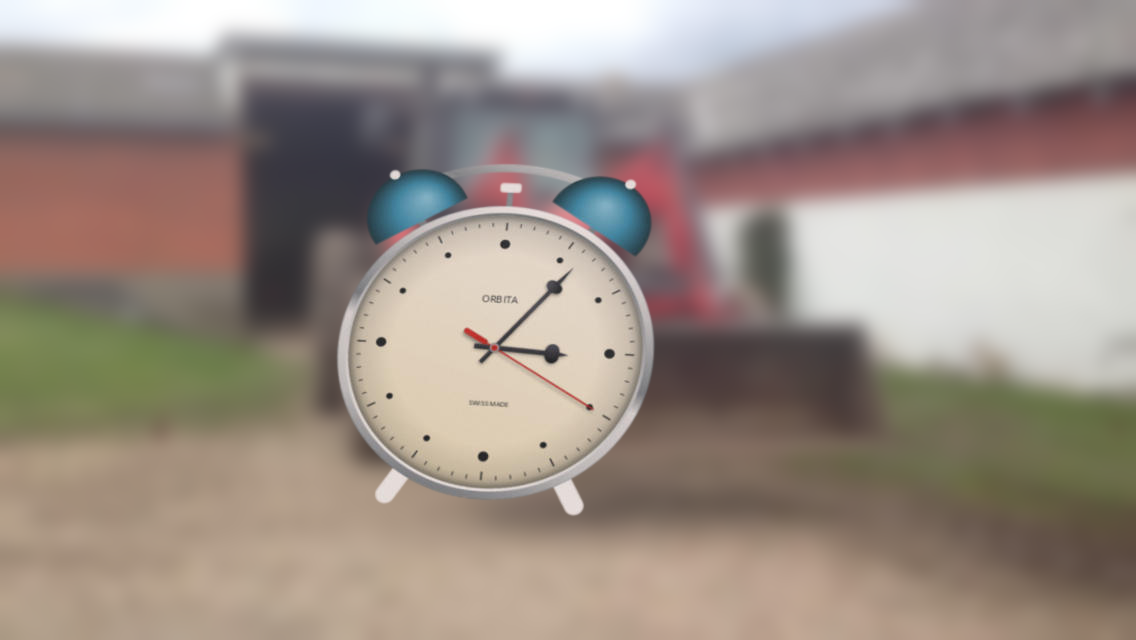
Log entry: 3:06:20
